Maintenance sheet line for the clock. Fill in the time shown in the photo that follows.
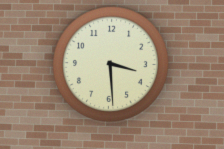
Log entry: 3:29
